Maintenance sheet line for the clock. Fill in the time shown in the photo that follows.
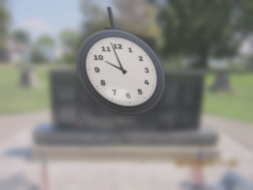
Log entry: 9:58
